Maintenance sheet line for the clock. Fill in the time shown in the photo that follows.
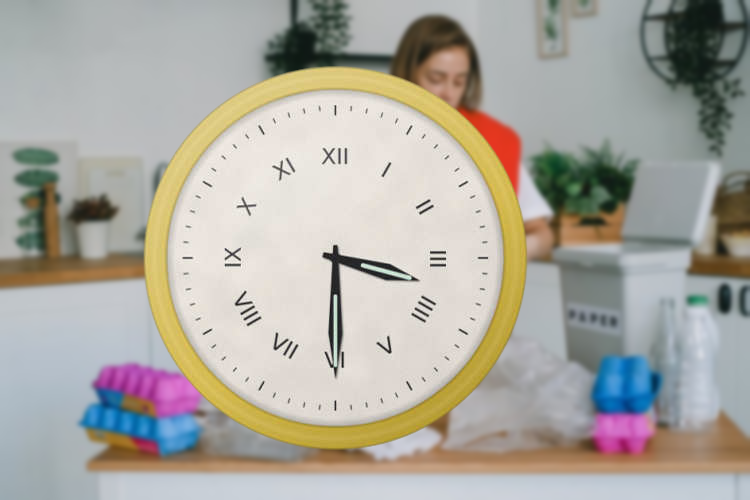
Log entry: 3:30
